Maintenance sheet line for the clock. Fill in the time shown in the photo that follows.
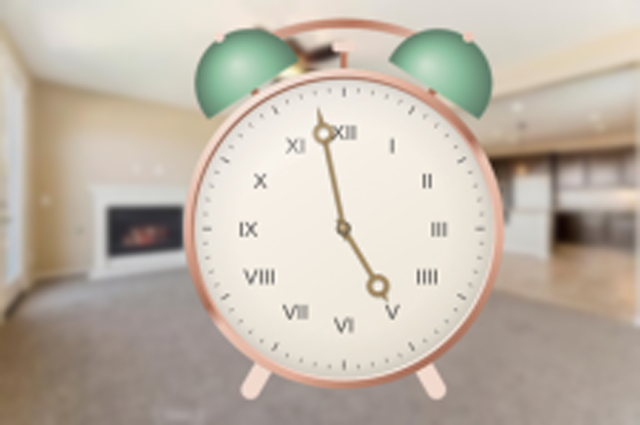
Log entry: 4:58
